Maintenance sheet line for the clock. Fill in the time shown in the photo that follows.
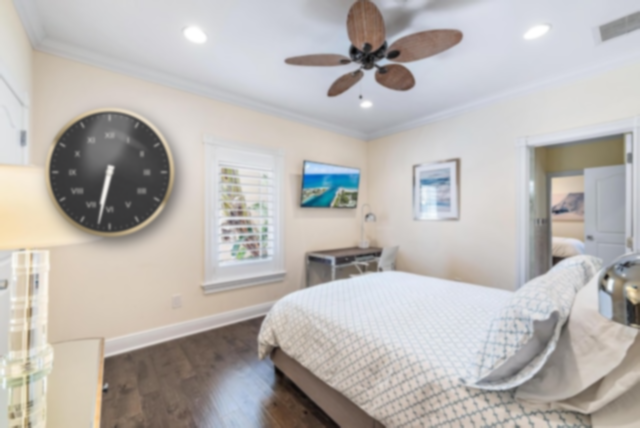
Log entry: 6:32
